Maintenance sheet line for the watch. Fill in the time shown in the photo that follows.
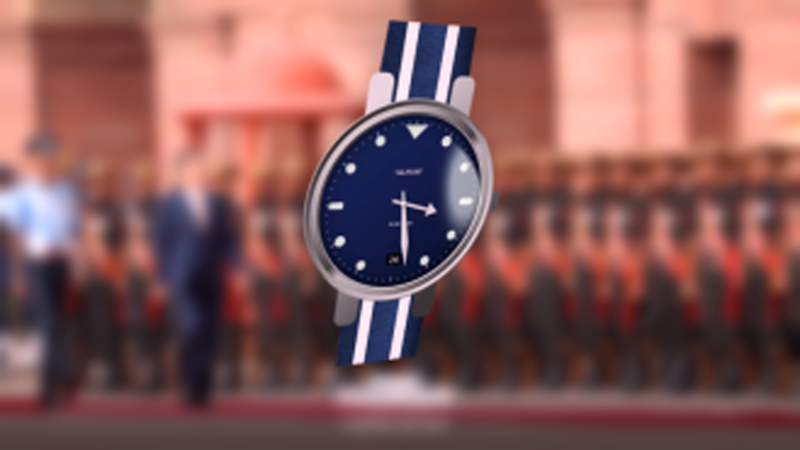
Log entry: 3:28
